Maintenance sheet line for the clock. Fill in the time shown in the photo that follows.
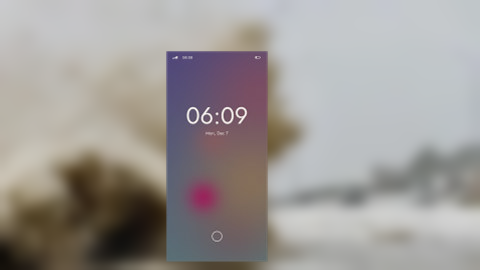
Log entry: 6:09
